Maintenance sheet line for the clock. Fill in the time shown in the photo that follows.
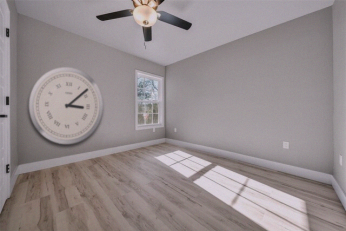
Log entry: 3:08
